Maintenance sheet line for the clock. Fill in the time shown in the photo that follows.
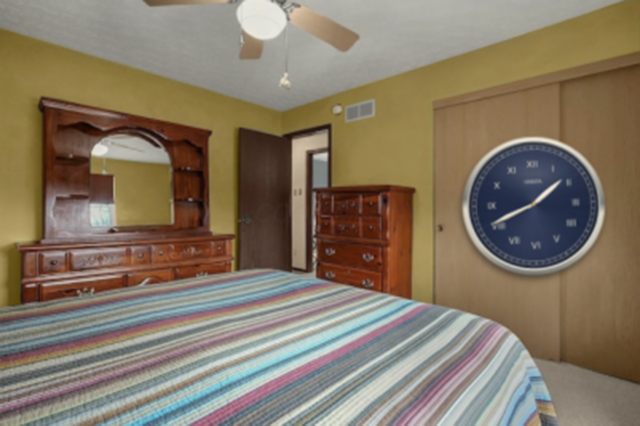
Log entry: 1:41
